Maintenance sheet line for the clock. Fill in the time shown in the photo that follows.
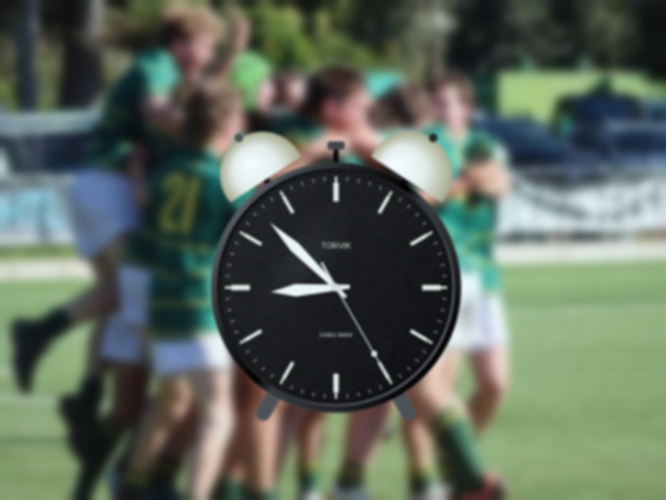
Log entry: 8:52:25
